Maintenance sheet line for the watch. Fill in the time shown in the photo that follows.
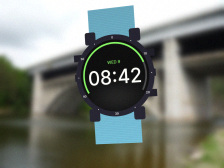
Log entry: 8:42
